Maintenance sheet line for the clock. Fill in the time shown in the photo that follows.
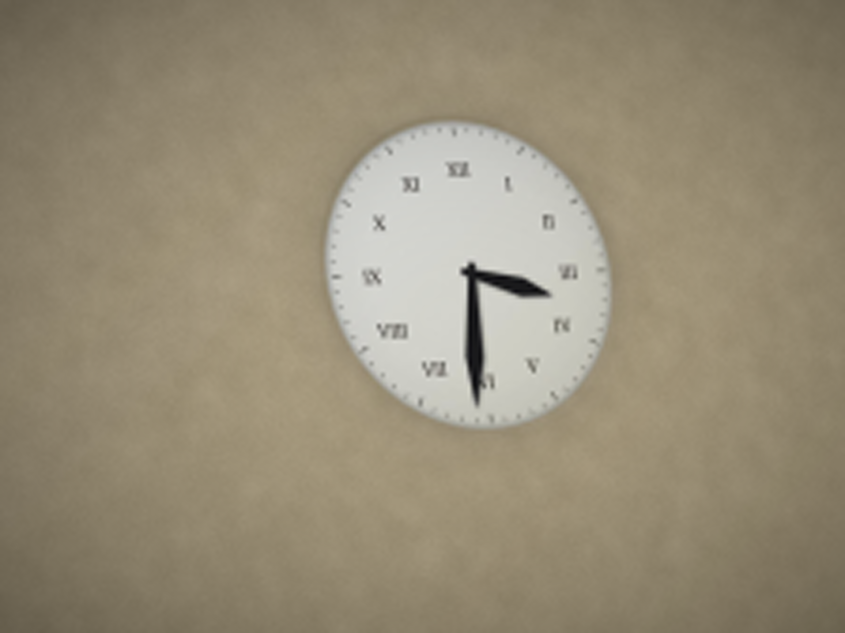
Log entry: 3:31
